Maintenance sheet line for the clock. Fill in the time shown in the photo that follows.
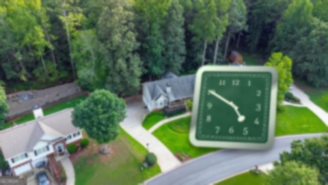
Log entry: 4:50
